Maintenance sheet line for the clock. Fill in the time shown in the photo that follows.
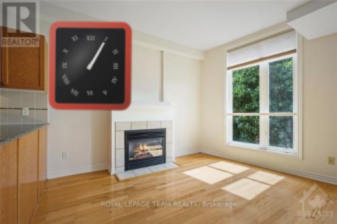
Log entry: 1:05
